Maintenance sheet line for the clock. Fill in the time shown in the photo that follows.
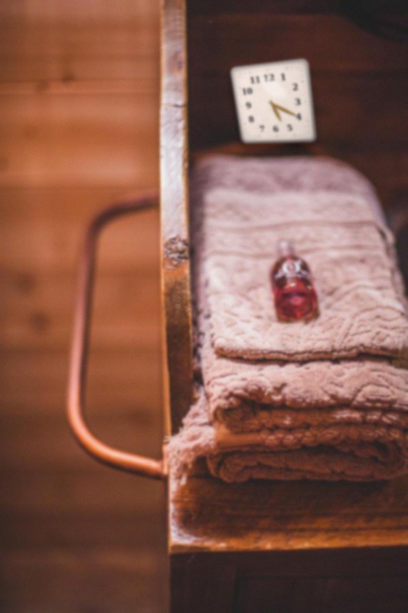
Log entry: 5:20
